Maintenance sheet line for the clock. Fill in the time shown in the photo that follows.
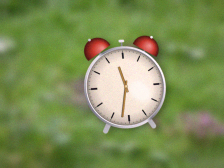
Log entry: 11:32
